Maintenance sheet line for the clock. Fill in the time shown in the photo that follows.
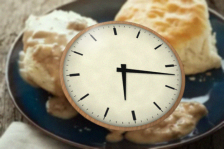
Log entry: 6:17
